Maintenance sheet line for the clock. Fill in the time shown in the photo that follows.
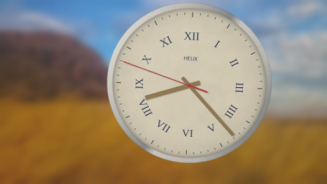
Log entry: 8:22:48
